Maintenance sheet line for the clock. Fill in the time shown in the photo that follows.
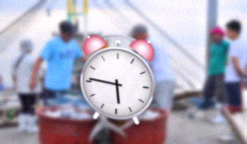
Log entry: 5:46
